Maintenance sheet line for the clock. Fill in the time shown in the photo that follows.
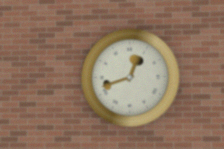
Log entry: 12:42
